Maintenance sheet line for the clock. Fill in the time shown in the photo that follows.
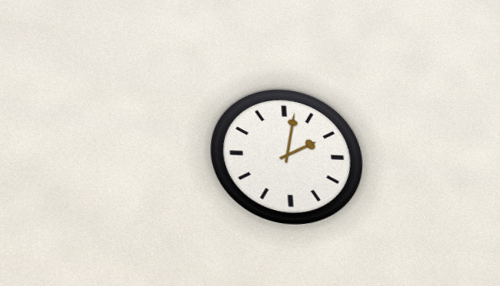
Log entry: 2:02
